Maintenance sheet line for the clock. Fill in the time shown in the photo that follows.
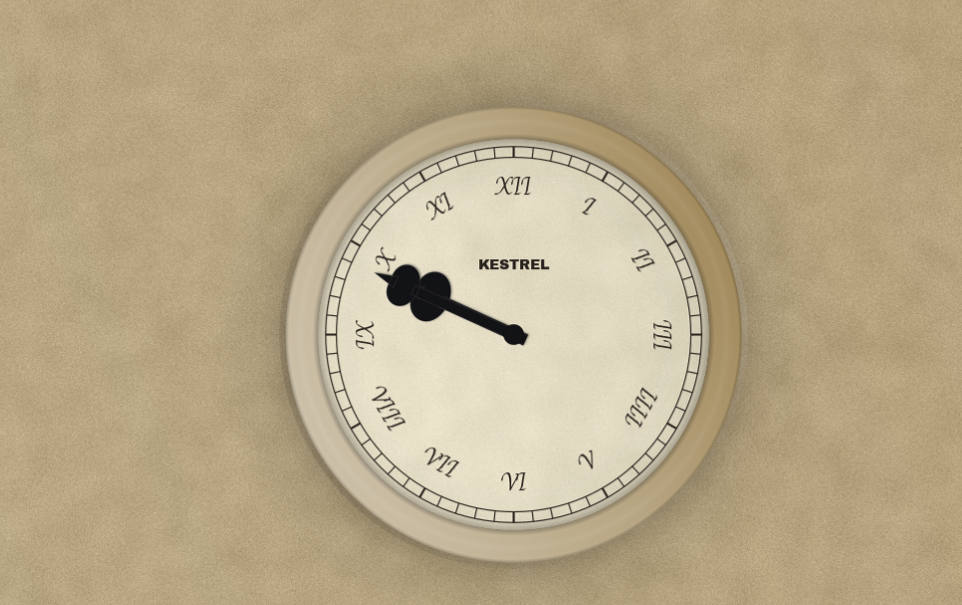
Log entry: 9:49
